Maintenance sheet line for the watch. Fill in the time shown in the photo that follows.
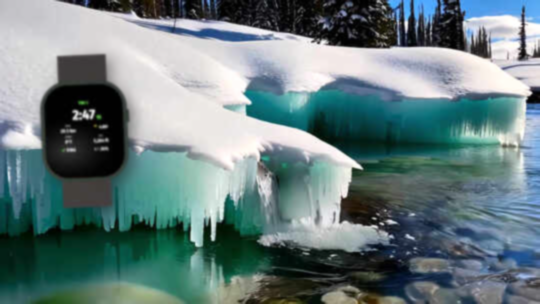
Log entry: 2:47
